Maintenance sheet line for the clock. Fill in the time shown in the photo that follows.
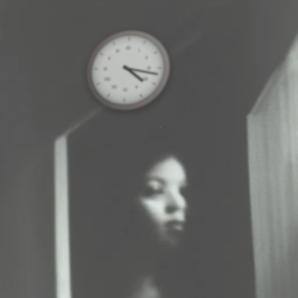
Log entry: 4:17
